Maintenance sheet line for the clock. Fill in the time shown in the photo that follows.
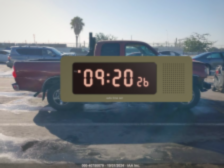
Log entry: 9:20:26
